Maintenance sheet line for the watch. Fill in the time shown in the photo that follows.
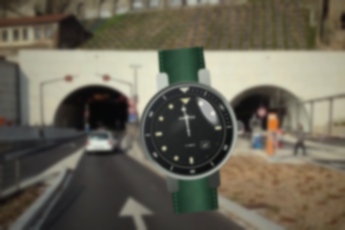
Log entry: 11:59
